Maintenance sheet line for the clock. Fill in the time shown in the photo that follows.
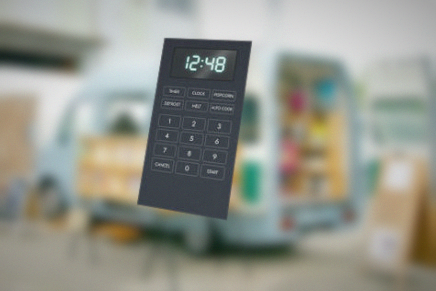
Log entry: 12:48
